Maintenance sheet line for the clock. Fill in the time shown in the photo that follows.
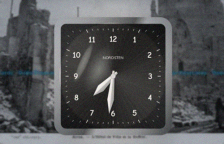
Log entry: 7:31
